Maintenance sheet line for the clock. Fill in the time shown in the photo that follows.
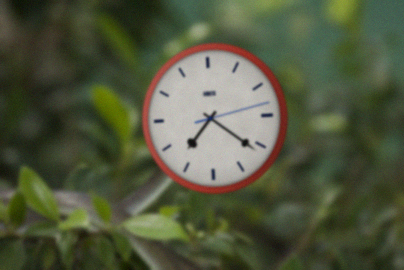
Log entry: 7:21:13
